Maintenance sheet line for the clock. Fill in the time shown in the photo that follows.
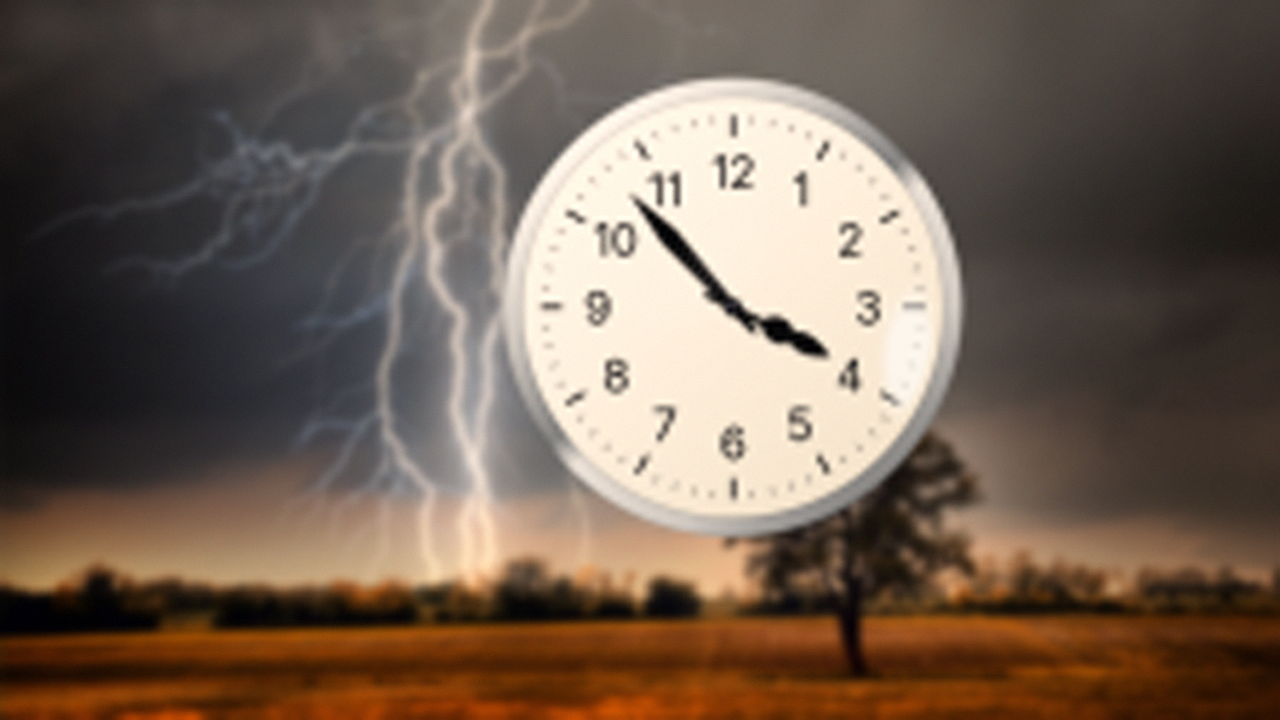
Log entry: 3:53
